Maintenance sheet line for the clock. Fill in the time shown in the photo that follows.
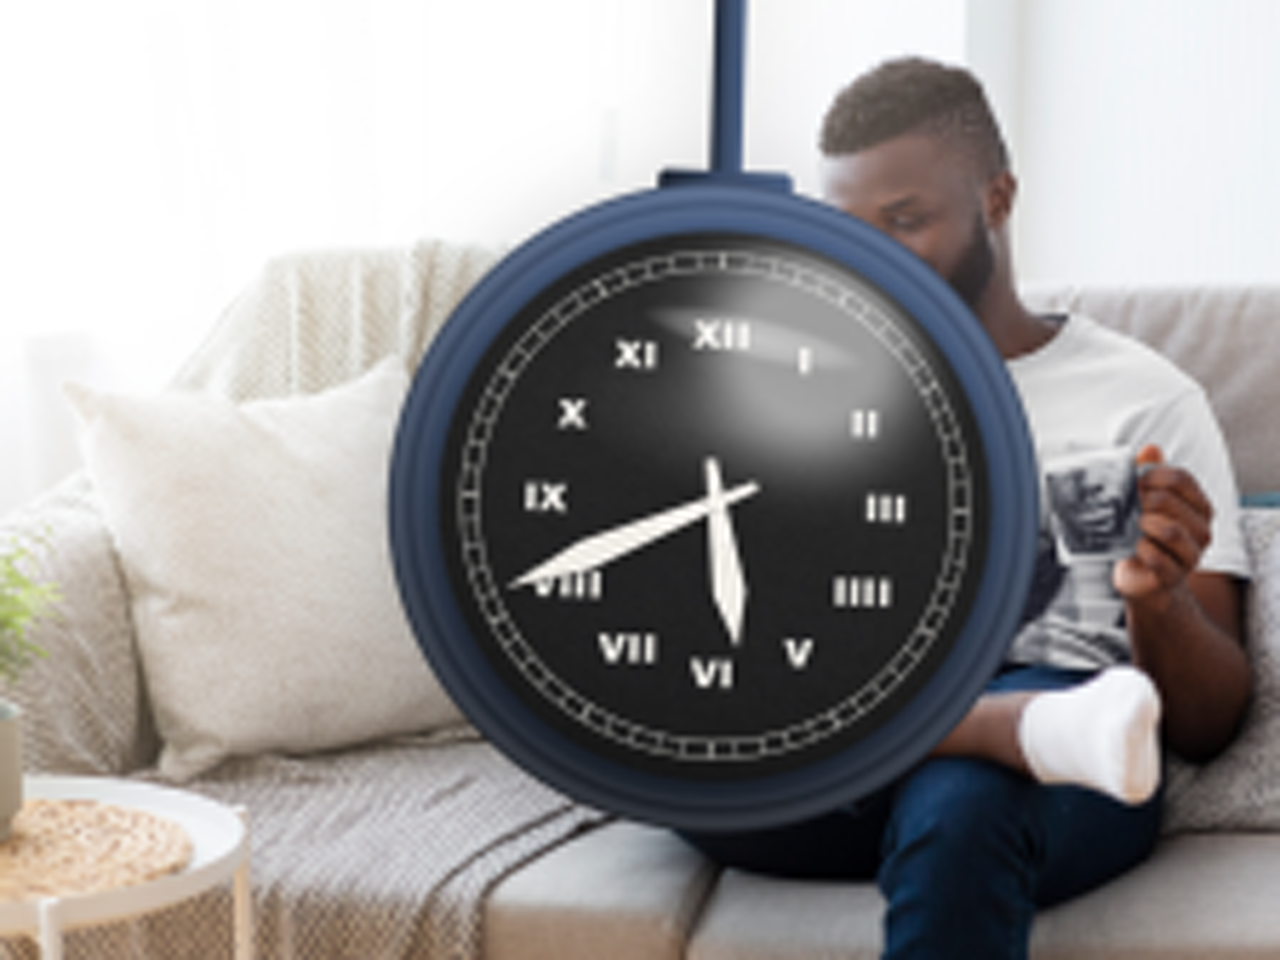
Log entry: 5:41
